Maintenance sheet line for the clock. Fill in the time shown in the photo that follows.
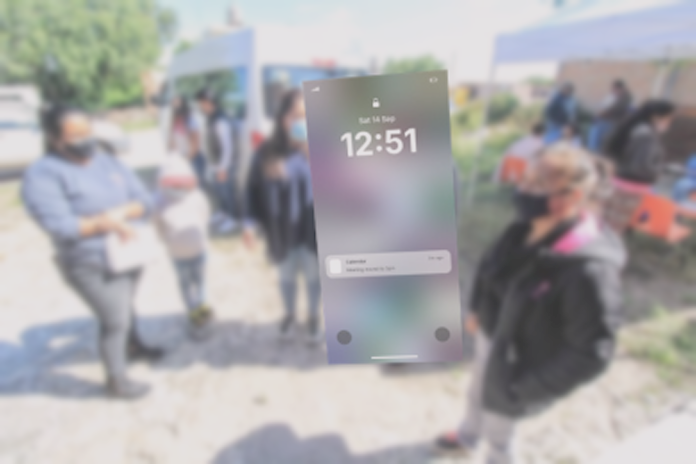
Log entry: 12:51
